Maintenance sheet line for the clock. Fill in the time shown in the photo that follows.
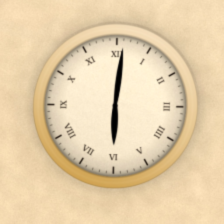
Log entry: 6:01
